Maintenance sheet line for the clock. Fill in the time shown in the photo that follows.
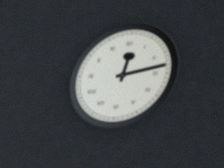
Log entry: 12:13
